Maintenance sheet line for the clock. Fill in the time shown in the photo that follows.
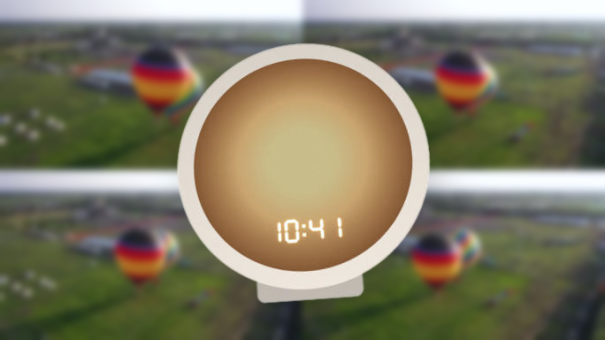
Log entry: 10:41
